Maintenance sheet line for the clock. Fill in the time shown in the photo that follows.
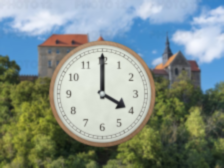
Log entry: 4:00
